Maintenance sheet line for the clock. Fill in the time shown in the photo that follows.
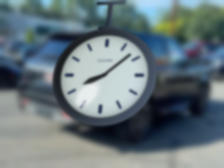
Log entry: 8:08
